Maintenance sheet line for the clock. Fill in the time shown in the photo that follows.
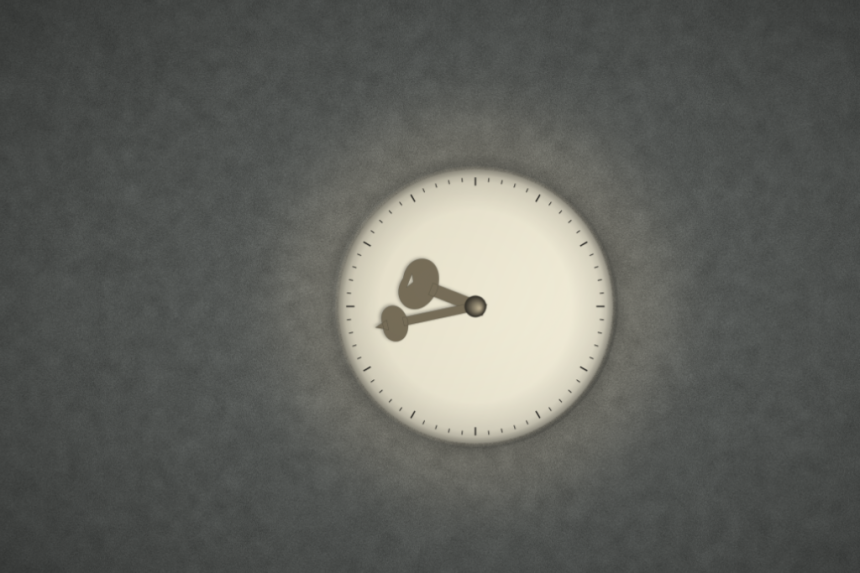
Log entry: 9:43
